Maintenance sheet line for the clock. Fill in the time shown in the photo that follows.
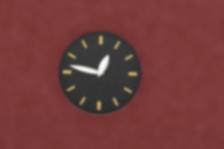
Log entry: 12:47
